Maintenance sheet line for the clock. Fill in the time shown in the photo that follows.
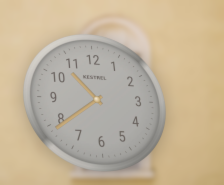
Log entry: 10:39
